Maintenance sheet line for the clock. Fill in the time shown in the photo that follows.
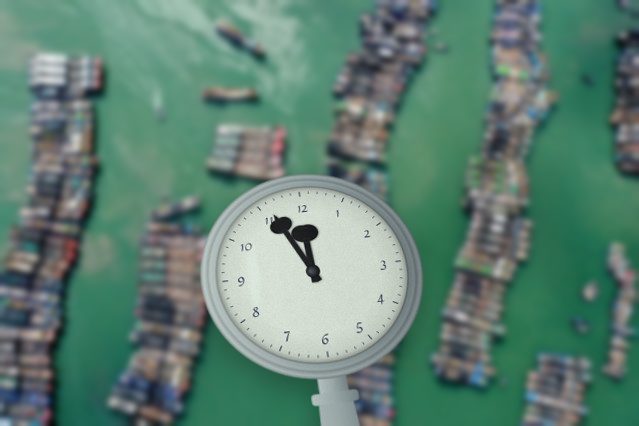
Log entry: 11:56
